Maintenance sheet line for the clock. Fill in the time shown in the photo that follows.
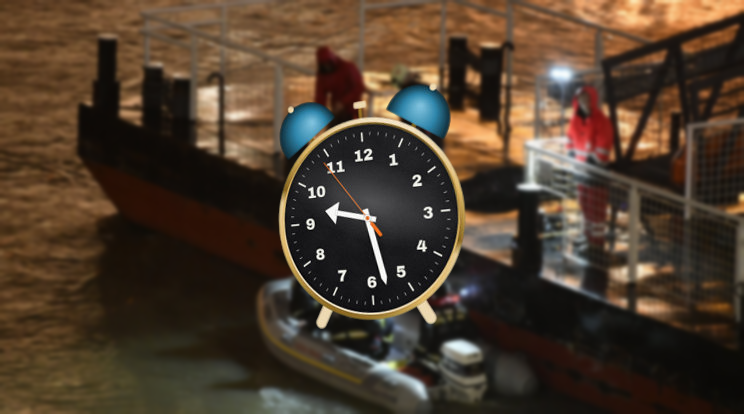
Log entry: 9:27:54
